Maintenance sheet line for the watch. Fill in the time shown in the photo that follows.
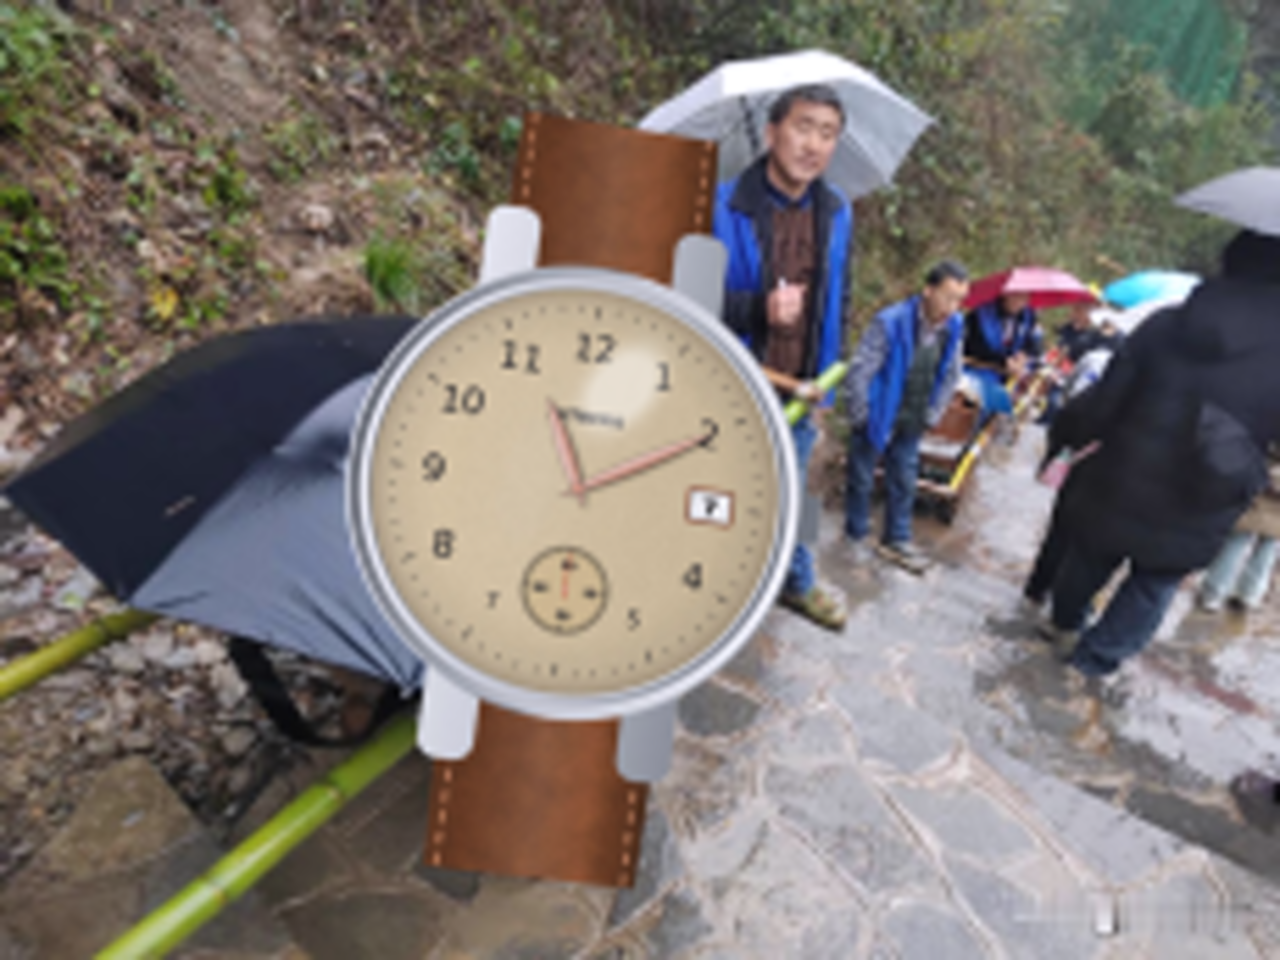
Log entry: 11:10
